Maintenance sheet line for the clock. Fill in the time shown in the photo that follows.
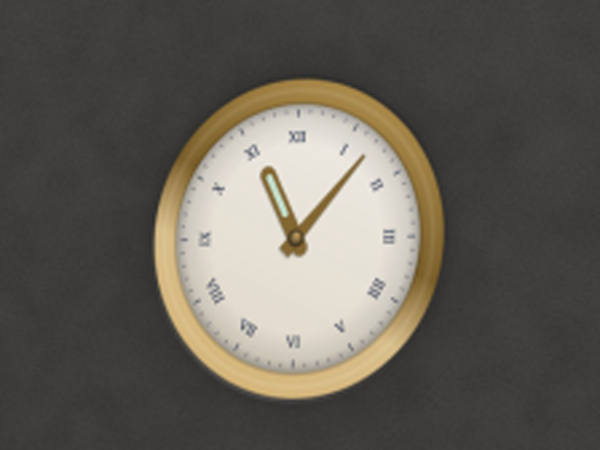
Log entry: 11:07
